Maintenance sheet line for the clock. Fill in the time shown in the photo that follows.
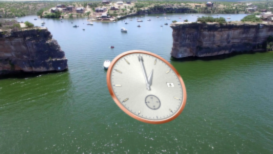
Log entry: 1:00
